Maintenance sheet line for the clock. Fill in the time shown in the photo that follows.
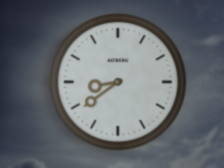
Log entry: 8:39
